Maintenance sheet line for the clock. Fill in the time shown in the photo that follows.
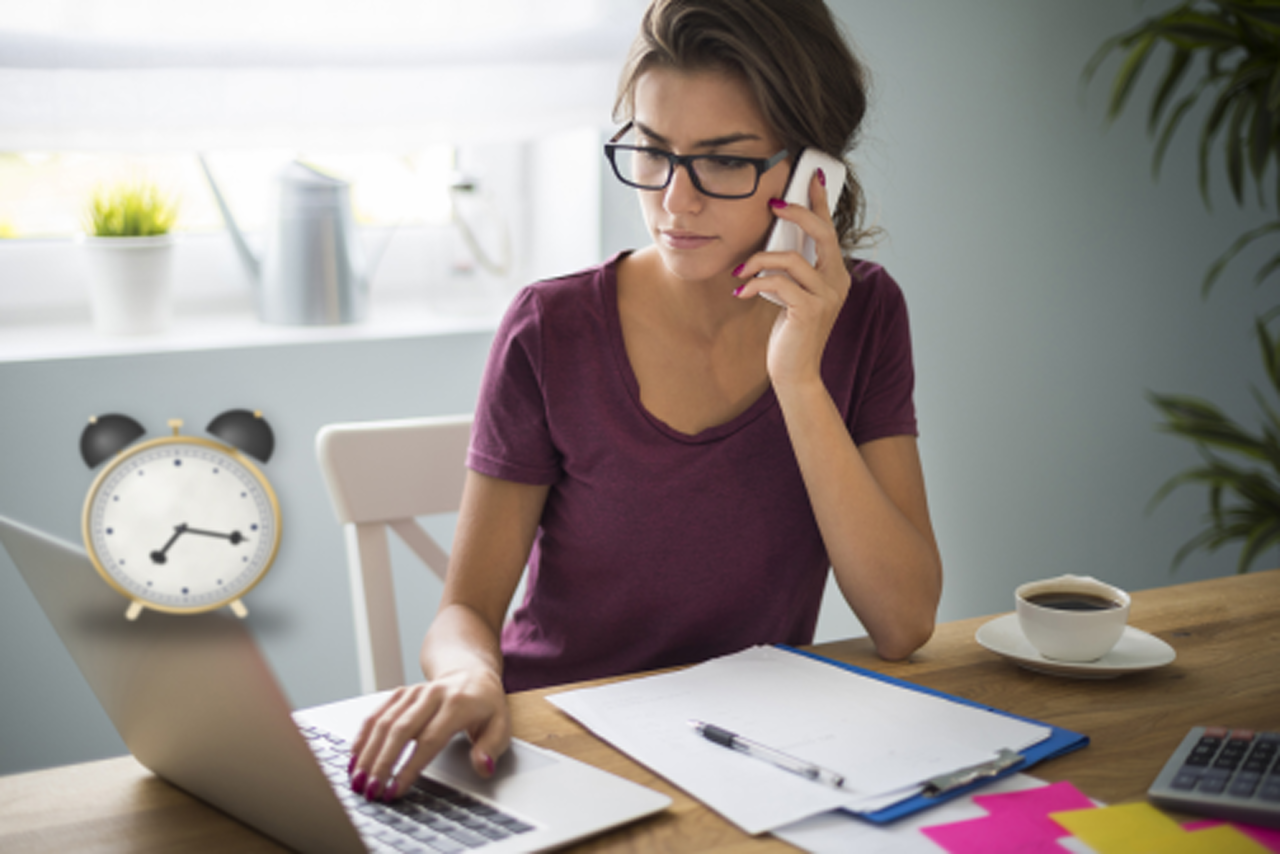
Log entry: 7:17
